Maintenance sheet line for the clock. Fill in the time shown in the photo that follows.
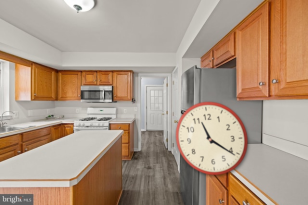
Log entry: 11:21
